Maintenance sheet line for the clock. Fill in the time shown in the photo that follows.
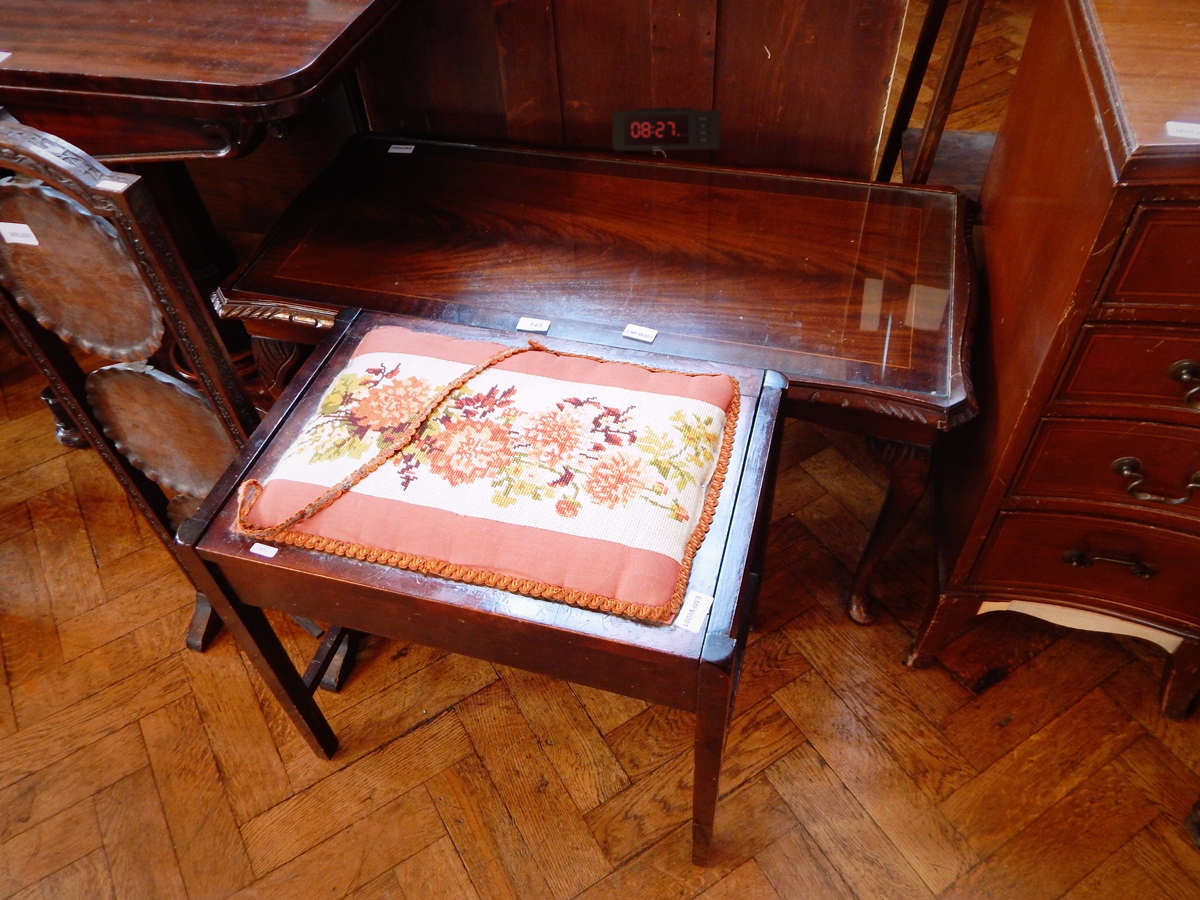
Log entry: 8:27
